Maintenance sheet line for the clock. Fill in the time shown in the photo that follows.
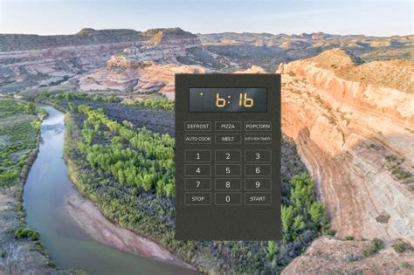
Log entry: 6:16
